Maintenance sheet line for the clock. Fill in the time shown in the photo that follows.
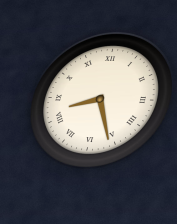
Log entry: 8:26
